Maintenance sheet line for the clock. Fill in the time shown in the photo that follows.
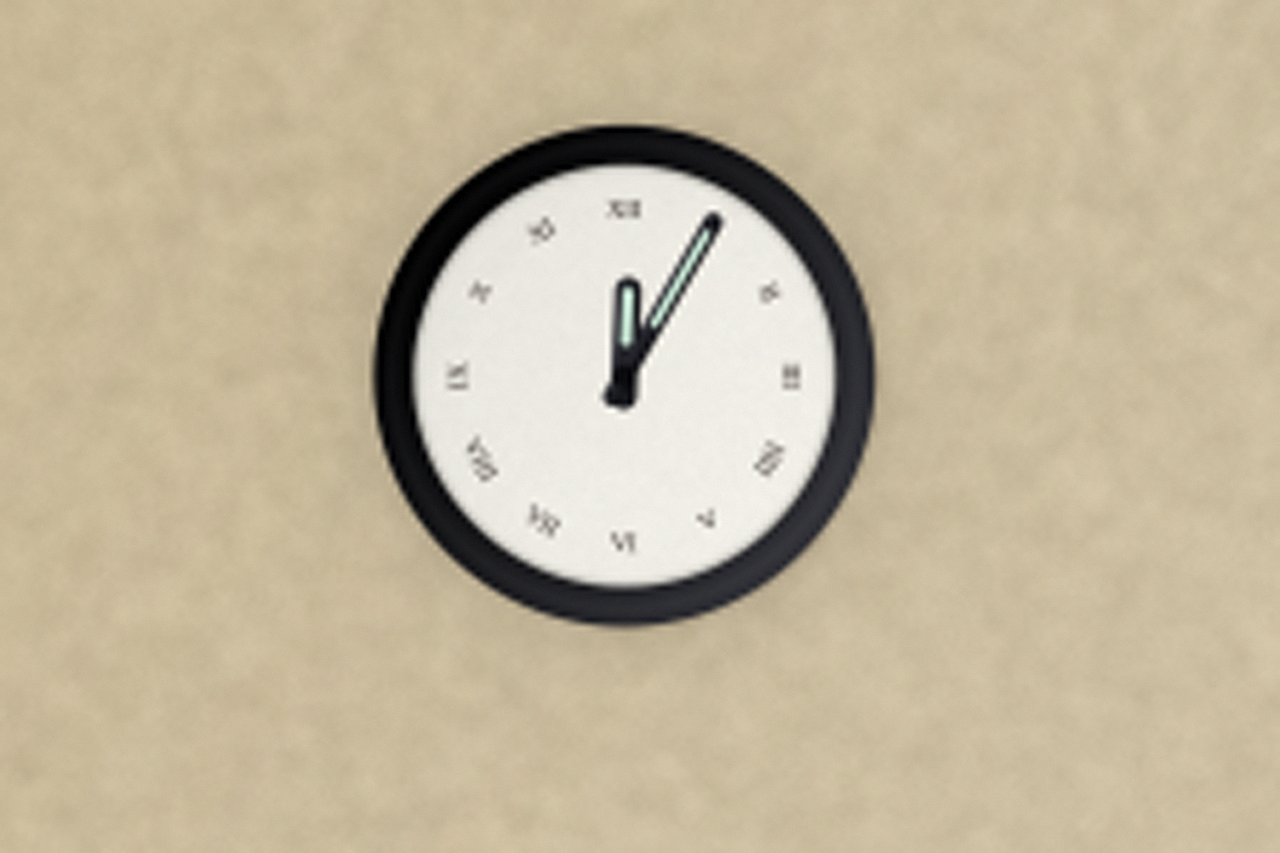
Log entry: 12:05
